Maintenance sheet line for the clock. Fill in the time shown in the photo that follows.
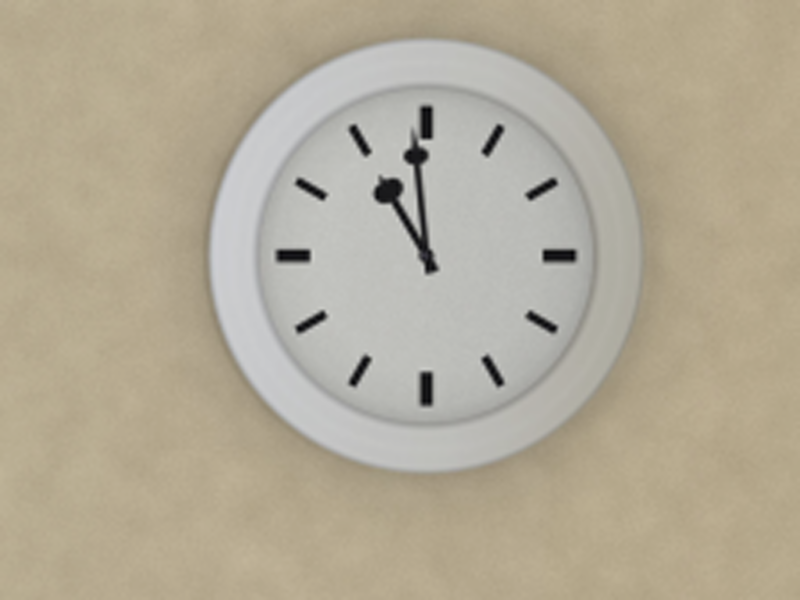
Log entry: 10:59
